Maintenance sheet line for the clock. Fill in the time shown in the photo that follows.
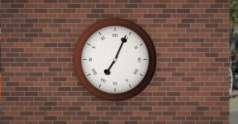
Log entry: 7:04
